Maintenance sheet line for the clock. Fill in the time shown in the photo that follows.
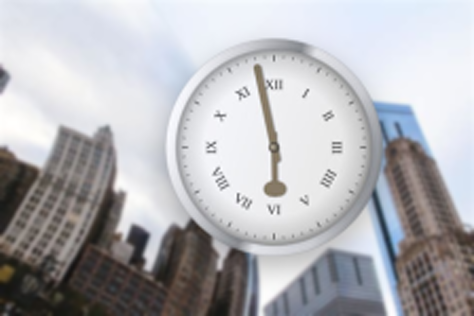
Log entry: 5:58
